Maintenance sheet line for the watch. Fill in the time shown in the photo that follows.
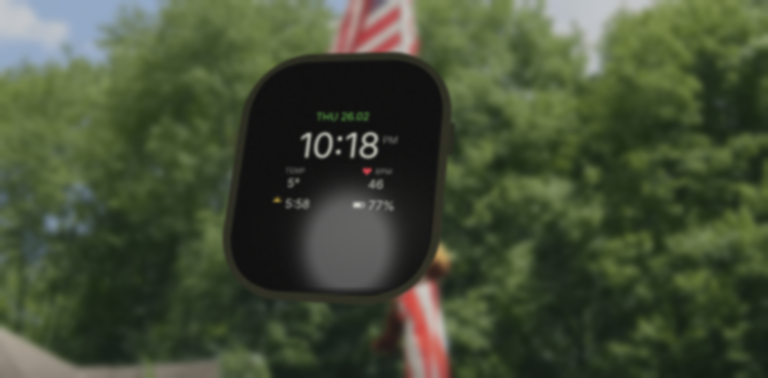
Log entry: 10:18
